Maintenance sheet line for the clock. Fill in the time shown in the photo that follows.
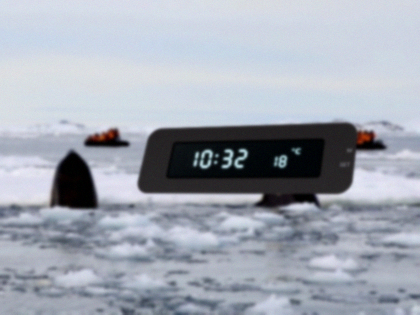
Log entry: 10:32
